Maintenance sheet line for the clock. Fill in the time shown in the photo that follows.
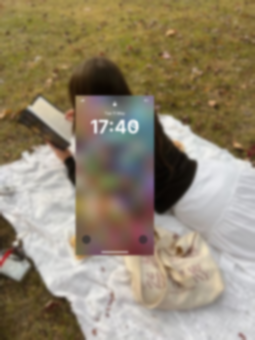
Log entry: 17:40
